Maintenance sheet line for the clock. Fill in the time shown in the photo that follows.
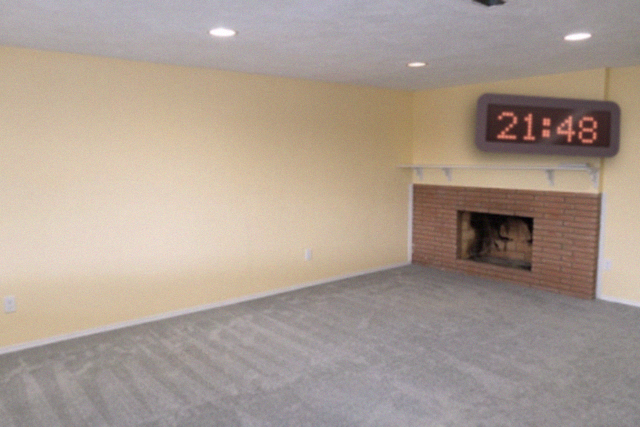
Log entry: 21:48
